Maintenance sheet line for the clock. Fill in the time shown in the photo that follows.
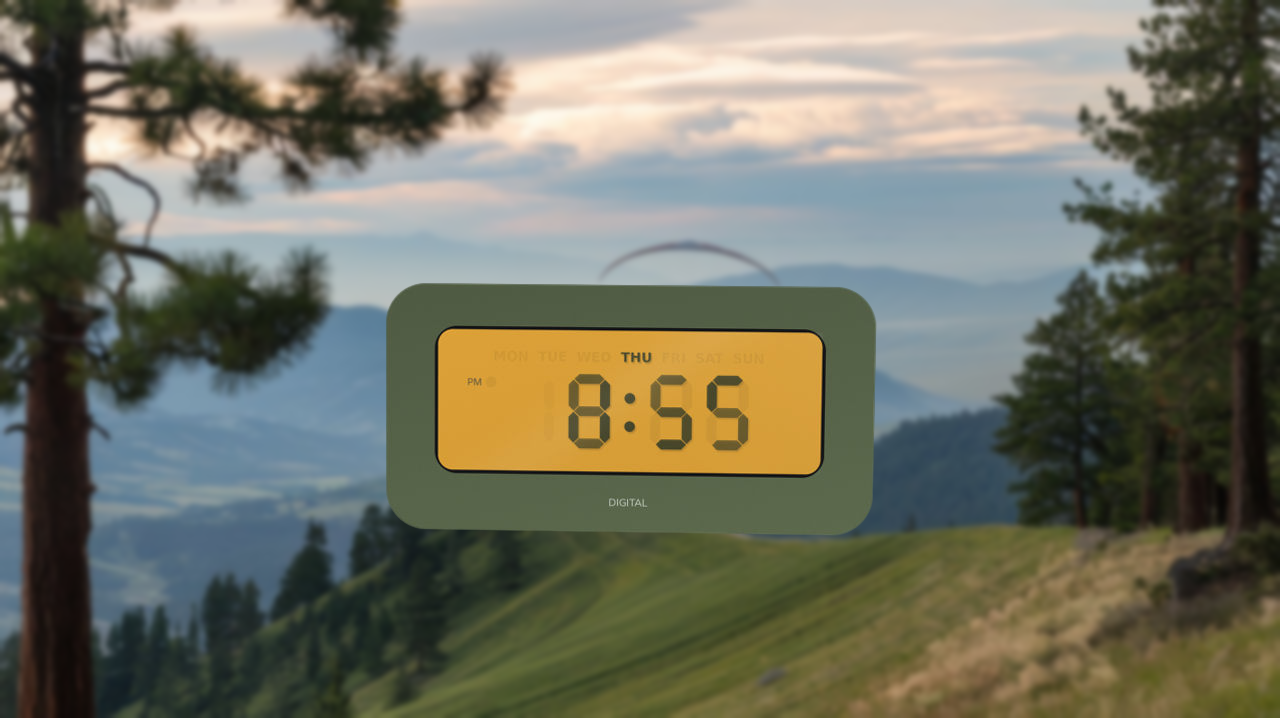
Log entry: 8:55
